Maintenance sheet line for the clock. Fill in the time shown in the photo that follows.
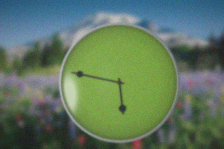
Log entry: 5:47
